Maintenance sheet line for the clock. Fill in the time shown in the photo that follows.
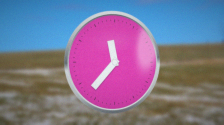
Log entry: 11:37
